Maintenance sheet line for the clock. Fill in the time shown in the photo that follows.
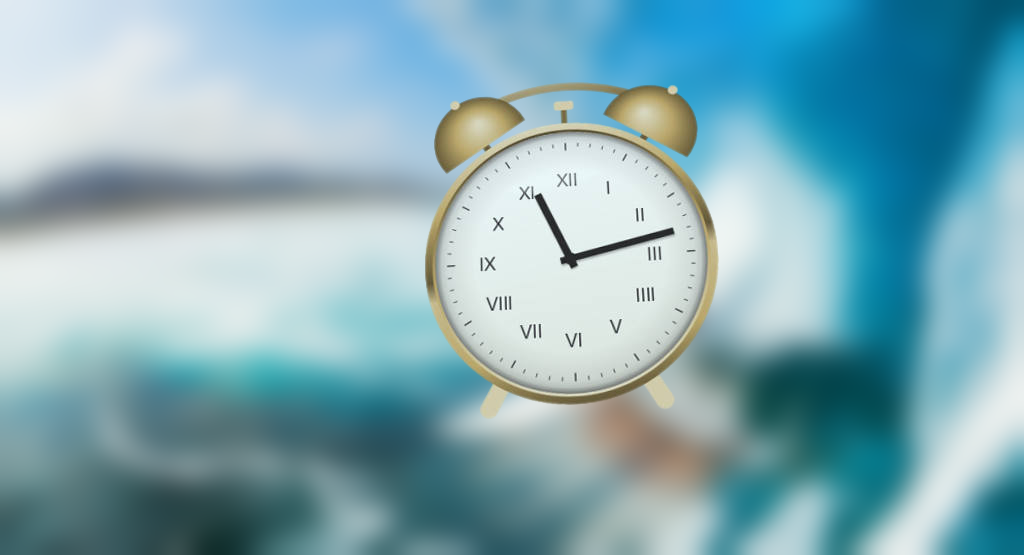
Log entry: 11:13
